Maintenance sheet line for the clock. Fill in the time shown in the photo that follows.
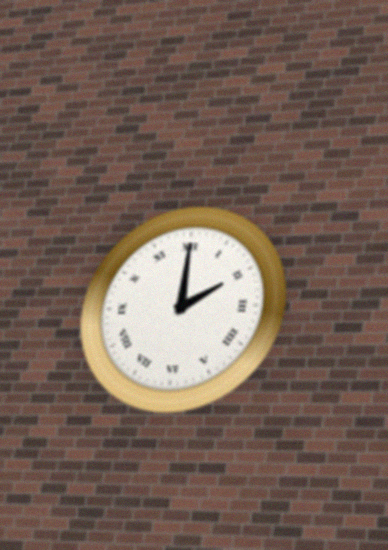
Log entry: 2:00
